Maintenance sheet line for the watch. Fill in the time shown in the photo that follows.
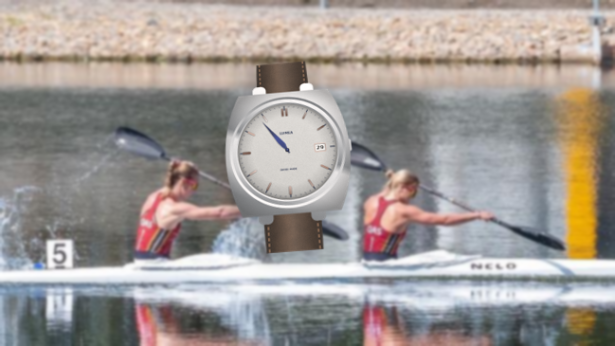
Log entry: 10:54
